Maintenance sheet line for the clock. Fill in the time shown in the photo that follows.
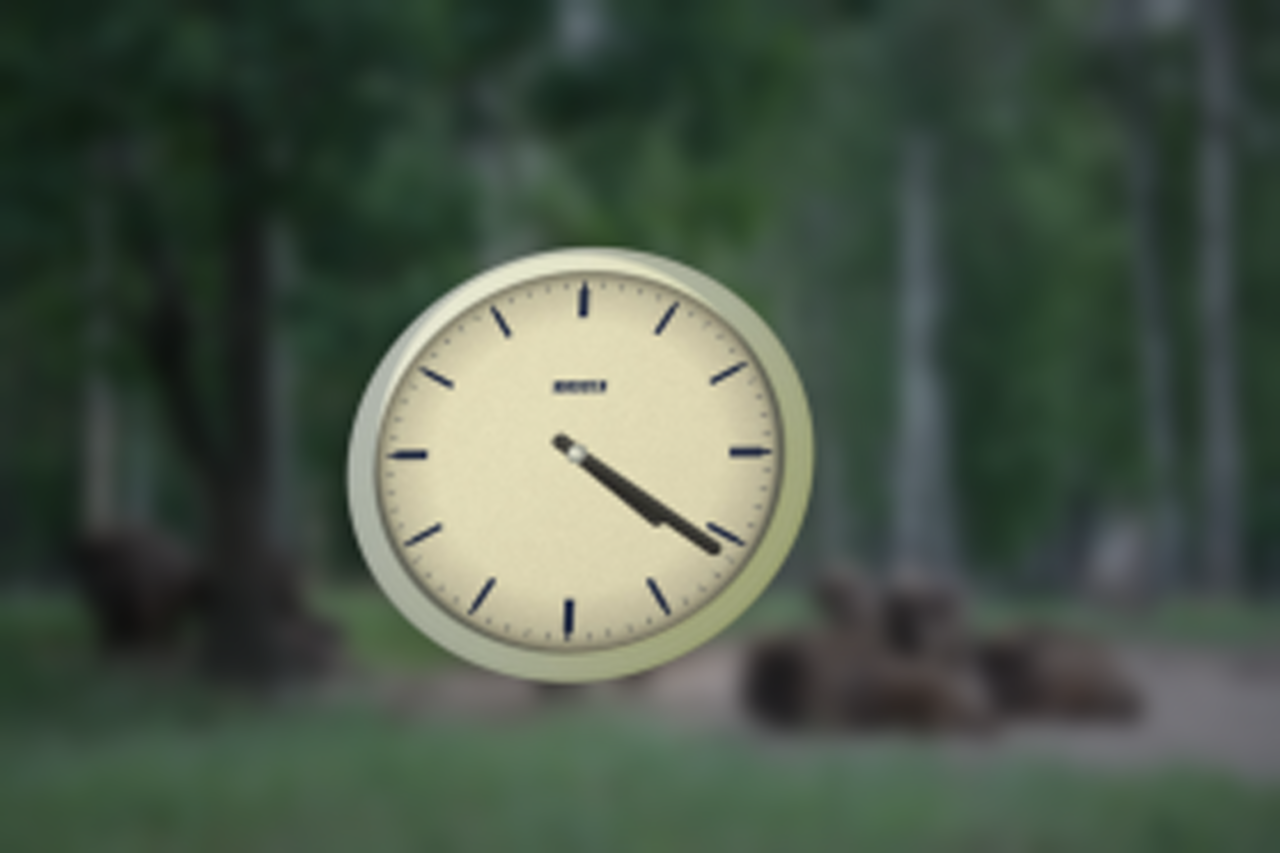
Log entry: 4:21
